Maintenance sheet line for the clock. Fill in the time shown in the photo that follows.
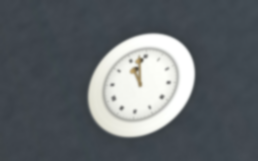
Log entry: 10:58
